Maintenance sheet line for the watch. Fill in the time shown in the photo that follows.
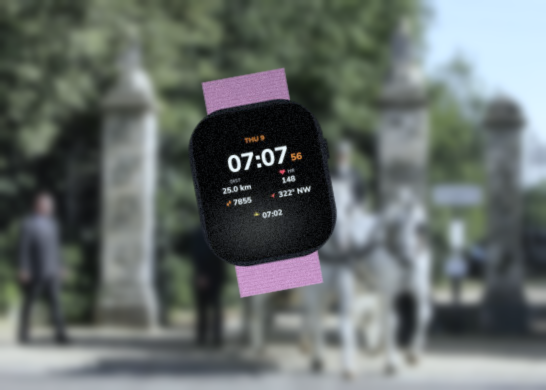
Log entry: 7:07:56
